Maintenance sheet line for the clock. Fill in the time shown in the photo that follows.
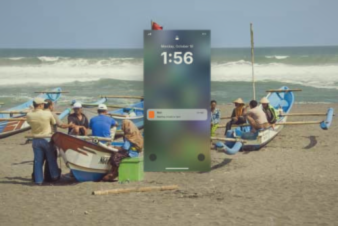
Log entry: 1:56
